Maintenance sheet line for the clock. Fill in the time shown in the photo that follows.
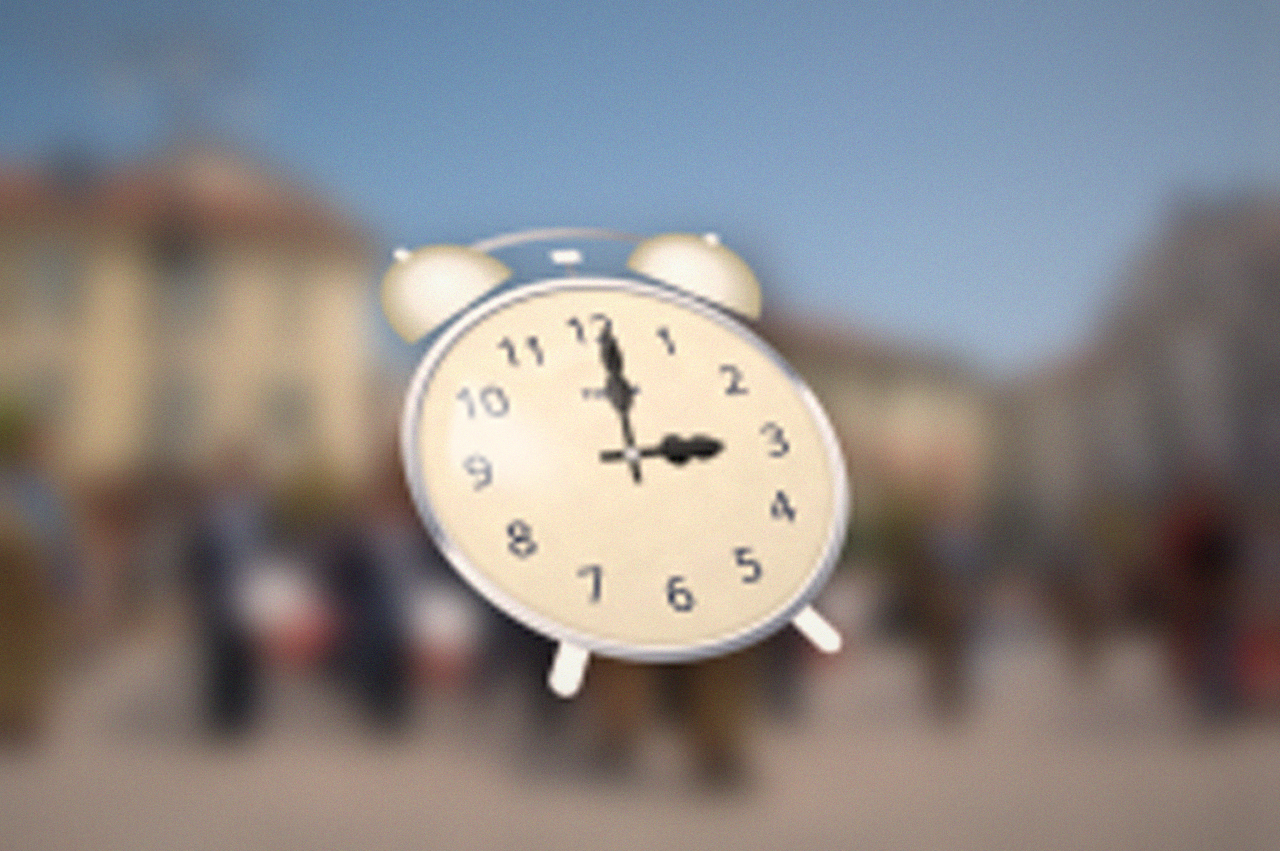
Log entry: 3:01
